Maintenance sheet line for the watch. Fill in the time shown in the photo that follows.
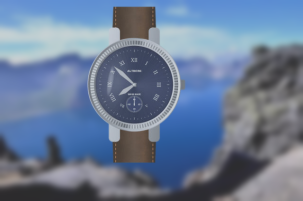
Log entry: 7:52
